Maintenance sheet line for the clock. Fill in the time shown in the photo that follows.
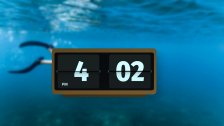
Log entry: 4:02
